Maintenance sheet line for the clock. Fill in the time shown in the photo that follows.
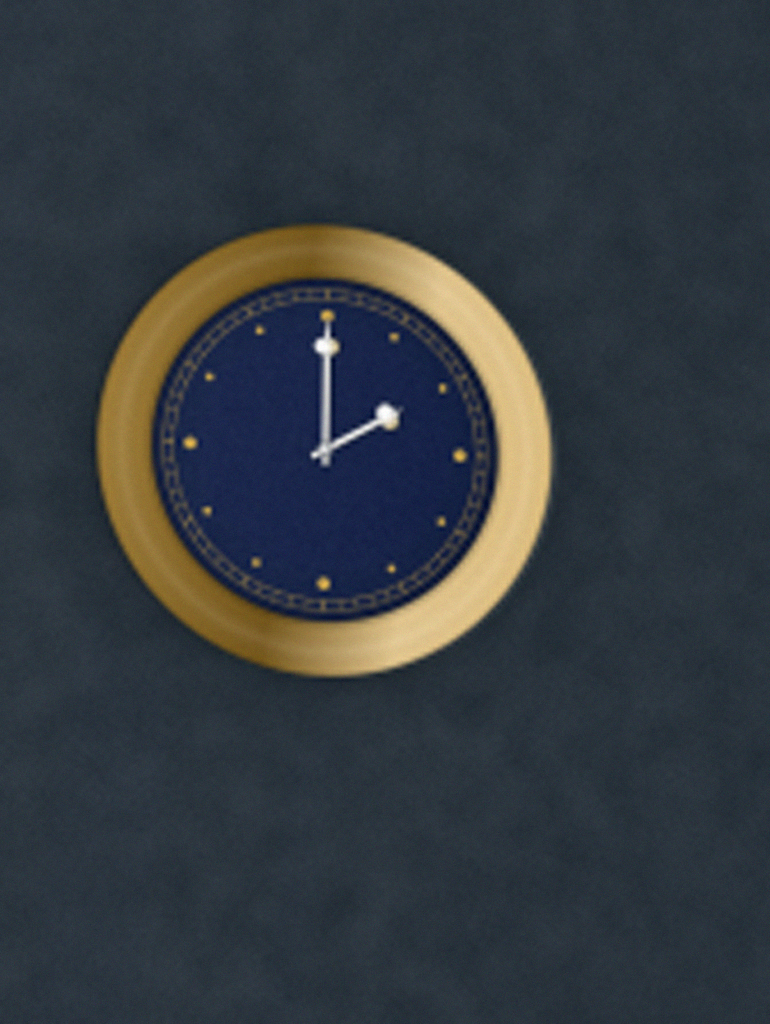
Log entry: 2:00
